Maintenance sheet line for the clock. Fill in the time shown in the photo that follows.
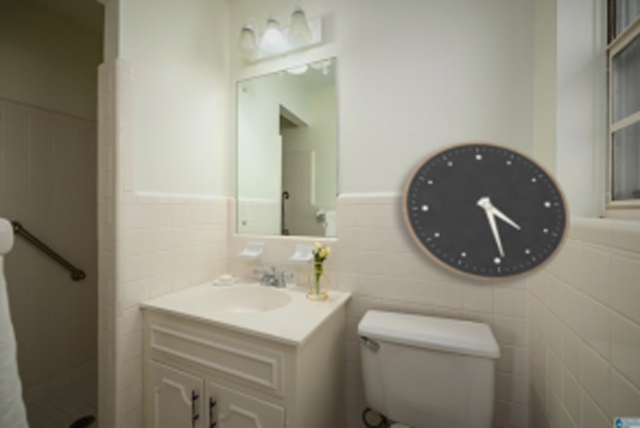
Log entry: 4:29
